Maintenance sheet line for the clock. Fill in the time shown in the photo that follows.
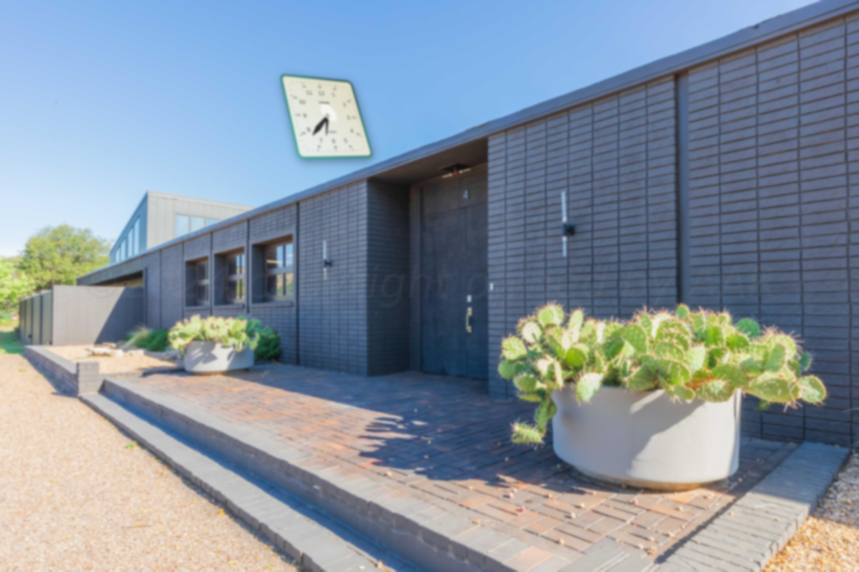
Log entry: 6:38
